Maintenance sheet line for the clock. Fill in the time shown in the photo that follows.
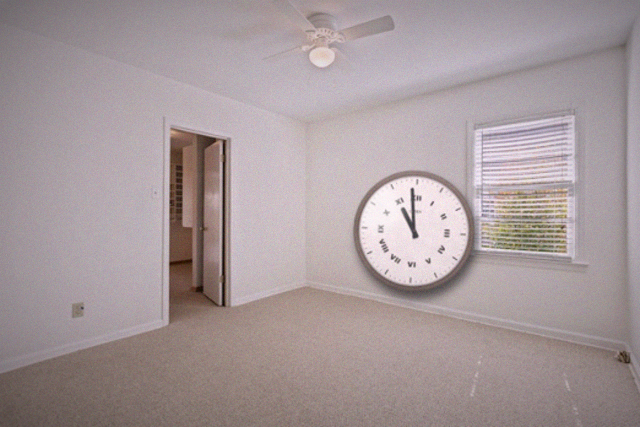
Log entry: 10:59
